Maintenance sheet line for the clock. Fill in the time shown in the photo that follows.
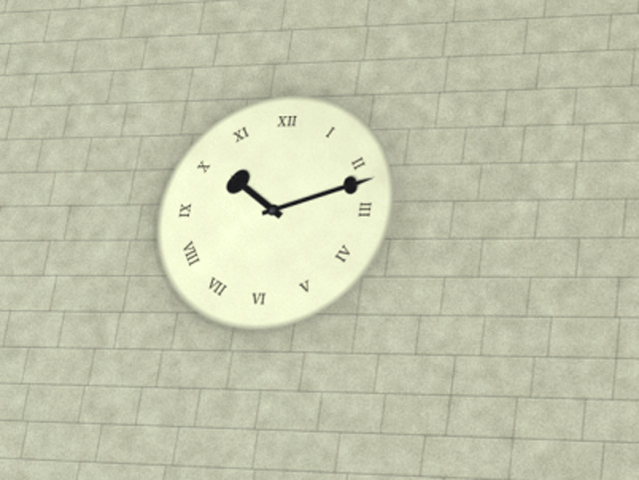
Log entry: 10:12
